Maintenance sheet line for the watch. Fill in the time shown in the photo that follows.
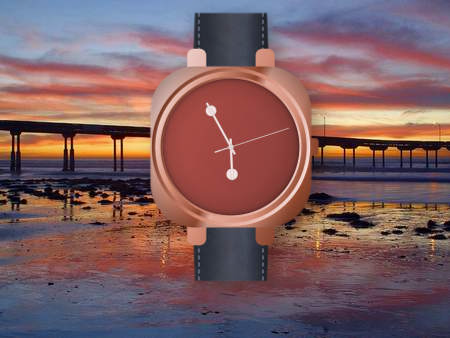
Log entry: 5:55:12
